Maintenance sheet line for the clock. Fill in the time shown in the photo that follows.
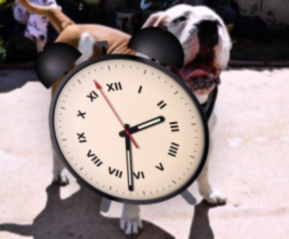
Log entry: 2:31:57
